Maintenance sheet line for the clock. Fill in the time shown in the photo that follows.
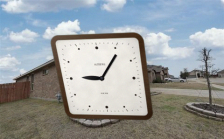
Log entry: 9:06
